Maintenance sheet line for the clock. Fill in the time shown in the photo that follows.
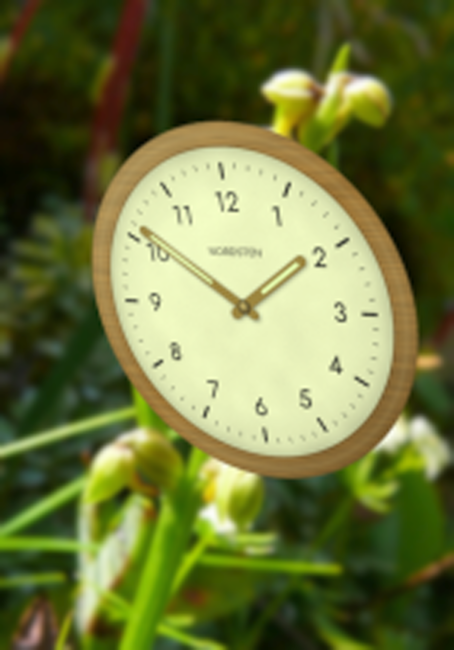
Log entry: 1:51
